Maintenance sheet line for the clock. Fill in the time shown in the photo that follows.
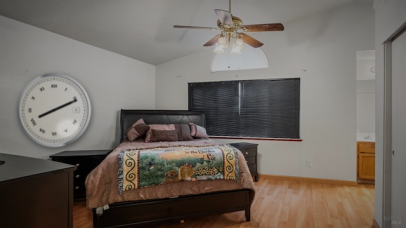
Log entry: 8:11
